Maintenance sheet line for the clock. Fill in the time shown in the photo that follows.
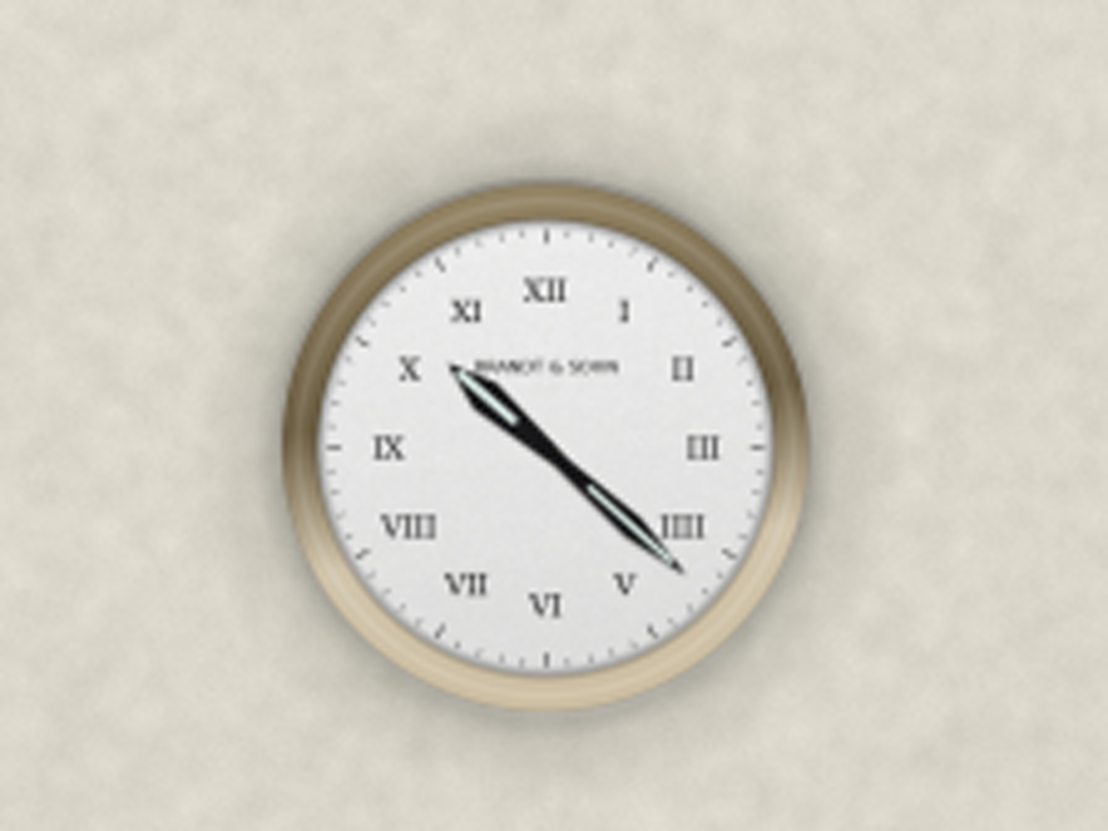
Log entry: 10:22
